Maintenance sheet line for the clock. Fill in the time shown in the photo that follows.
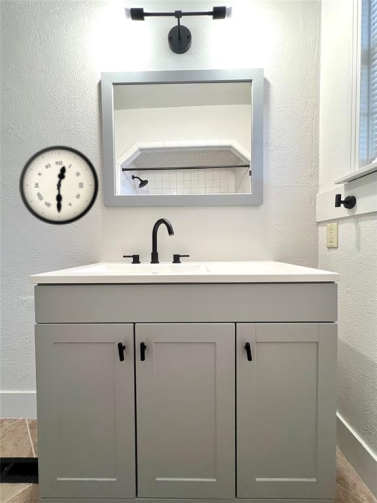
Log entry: 12:30
